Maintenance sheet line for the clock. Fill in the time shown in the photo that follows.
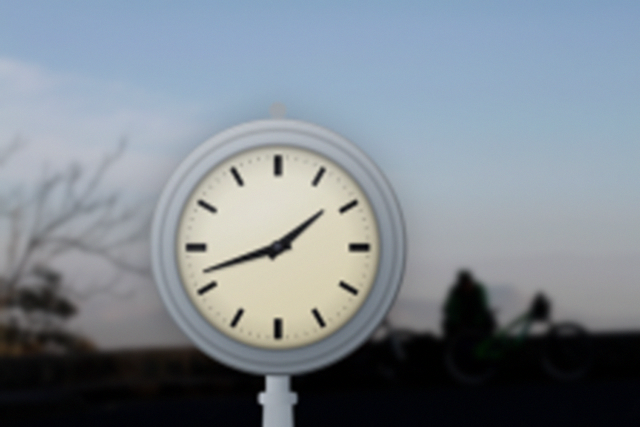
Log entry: 1:42
